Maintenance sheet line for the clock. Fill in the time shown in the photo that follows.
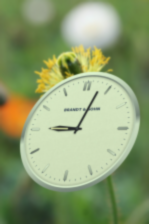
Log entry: 9:03
